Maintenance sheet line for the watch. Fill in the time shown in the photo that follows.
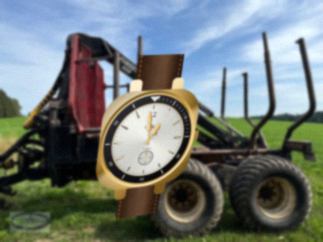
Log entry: 12:59
